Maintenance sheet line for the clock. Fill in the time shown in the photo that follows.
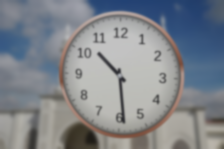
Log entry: 10:29
